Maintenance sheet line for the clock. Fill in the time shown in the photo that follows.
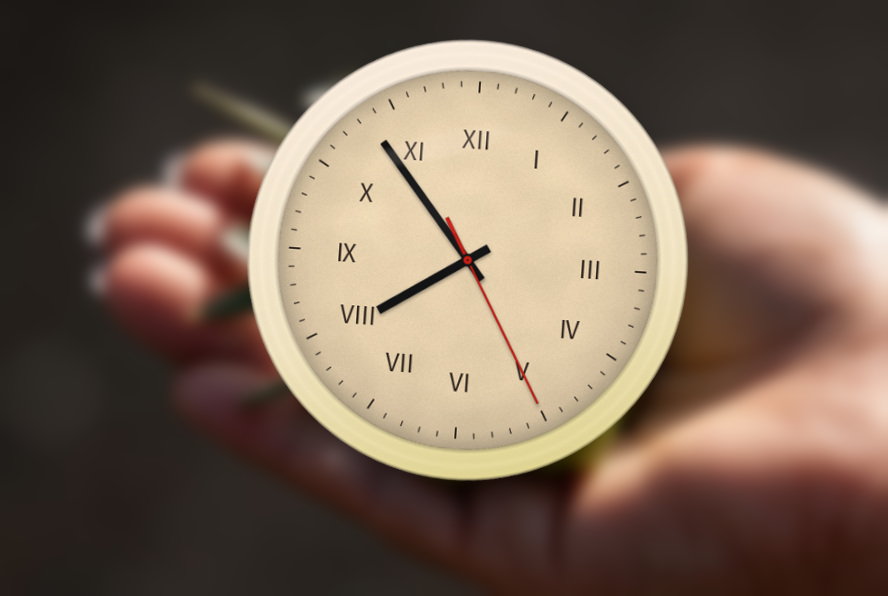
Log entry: 7:53:25
